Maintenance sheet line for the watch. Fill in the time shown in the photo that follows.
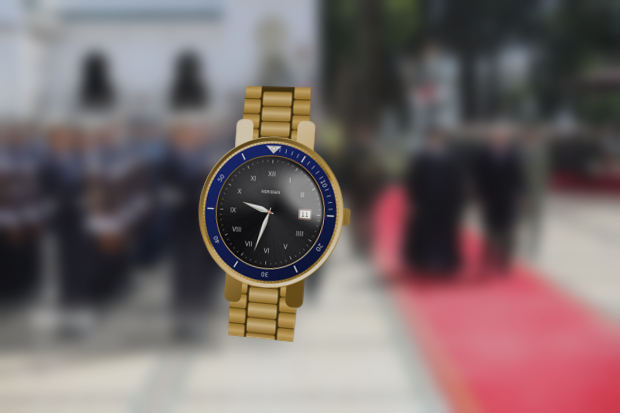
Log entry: 9:33
